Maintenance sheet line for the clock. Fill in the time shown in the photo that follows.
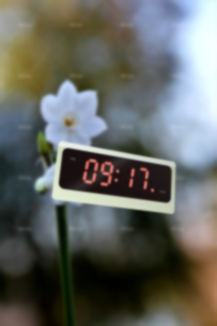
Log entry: 9:17
